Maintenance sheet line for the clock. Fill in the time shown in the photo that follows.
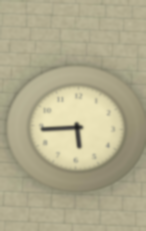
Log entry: 5:44
